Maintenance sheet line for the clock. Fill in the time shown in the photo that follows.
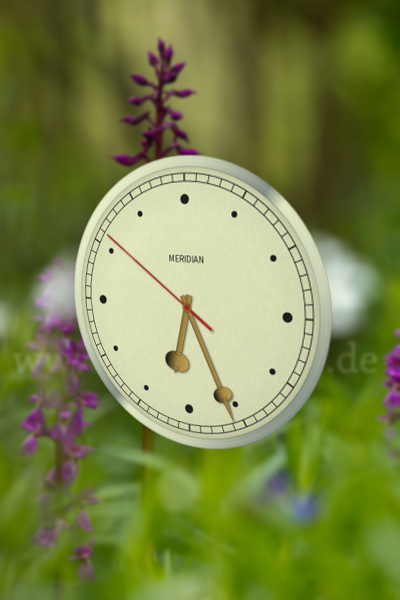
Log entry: 6:25:51
